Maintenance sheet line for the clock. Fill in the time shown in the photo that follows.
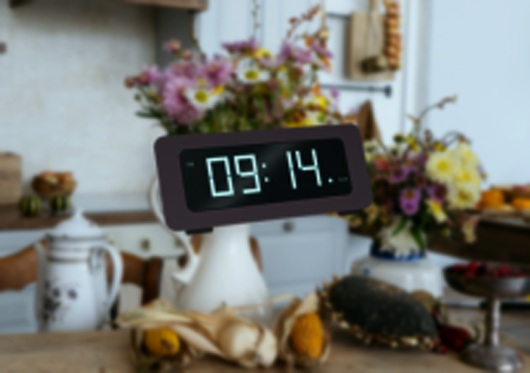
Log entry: 9:14
